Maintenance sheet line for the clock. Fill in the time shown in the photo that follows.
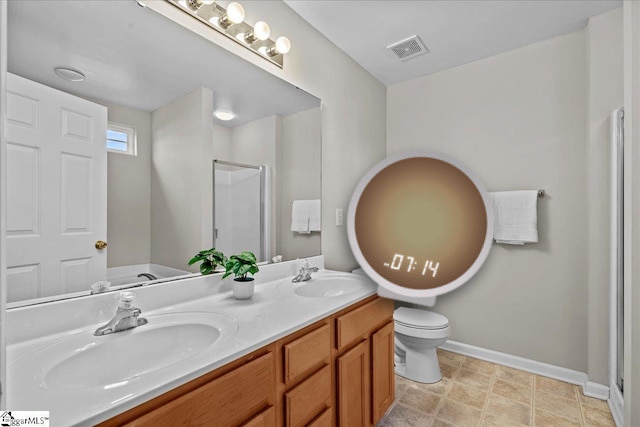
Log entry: 7:14
